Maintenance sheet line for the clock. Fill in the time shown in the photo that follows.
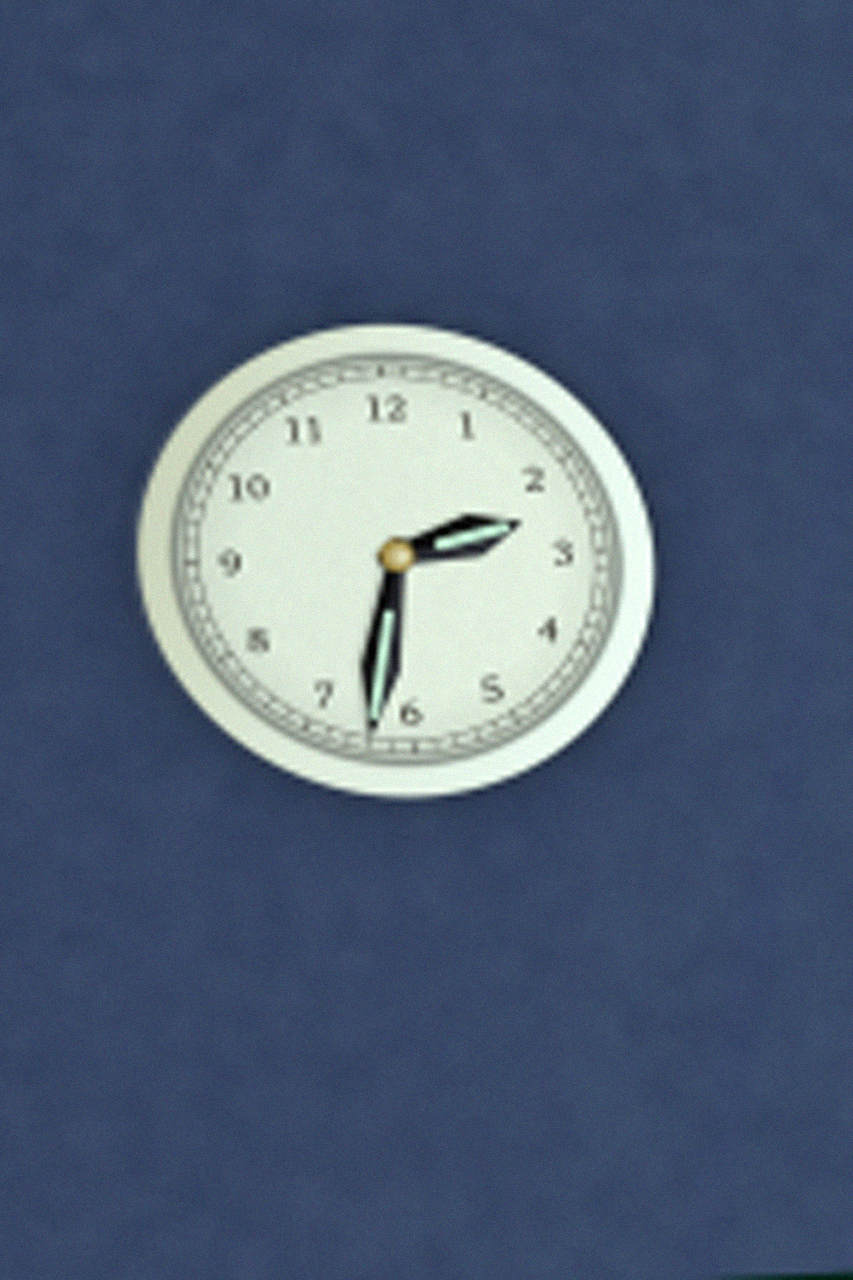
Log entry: 2:32
